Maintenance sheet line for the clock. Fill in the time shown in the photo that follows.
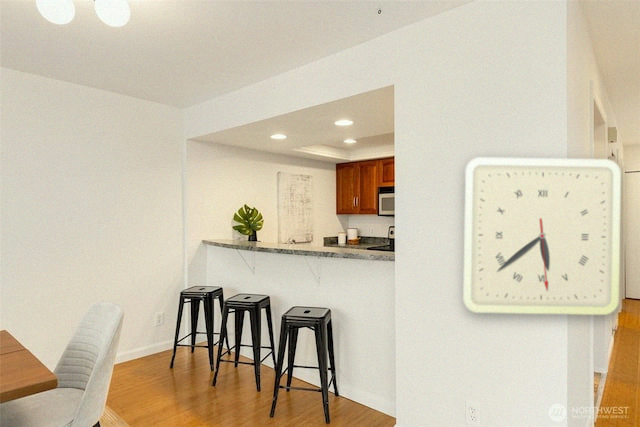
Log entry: 5:38:29
